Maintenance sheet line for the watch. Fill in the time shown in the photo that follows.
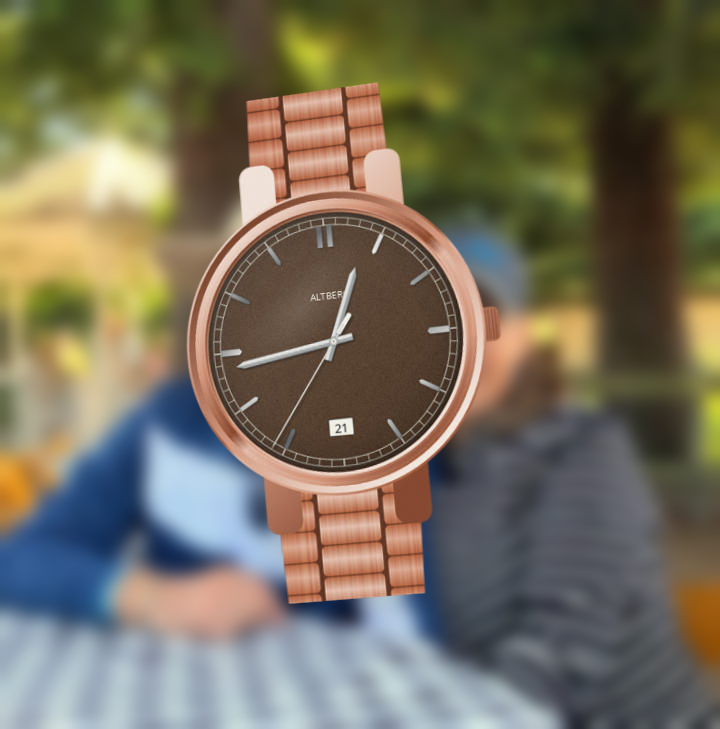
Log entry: 12:43:36
